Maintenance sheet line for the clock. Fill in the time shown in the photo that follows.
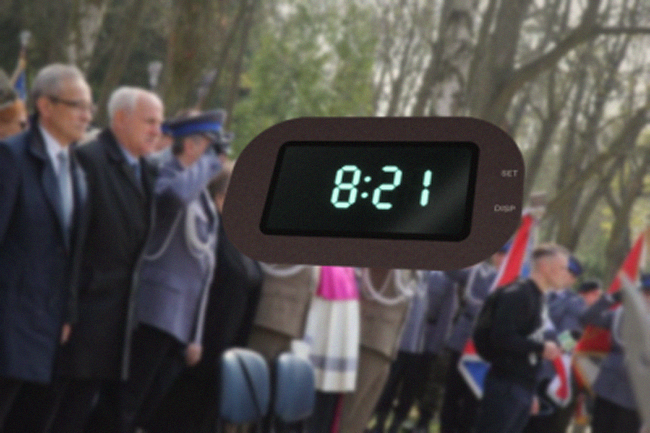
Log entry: 8:21
